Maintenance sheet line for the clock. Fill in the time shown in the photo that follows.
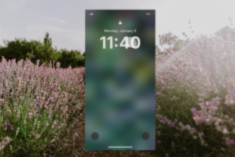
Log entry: 11:40
